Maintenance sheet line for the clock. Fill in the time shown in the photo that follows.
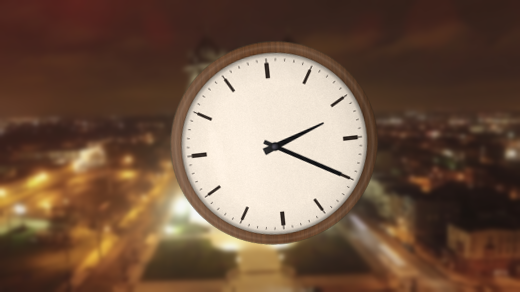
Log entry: 2:20
